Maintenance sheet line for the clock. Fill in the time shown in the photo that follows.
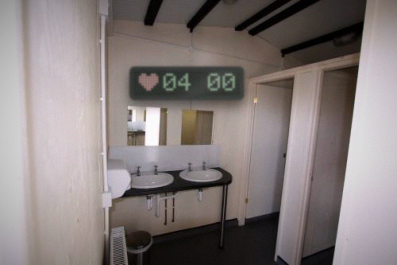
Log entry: 4:00
